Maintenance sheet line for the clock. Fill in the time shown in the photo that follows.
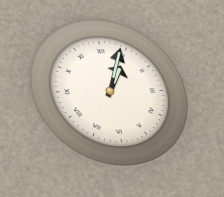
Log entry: 1:04
